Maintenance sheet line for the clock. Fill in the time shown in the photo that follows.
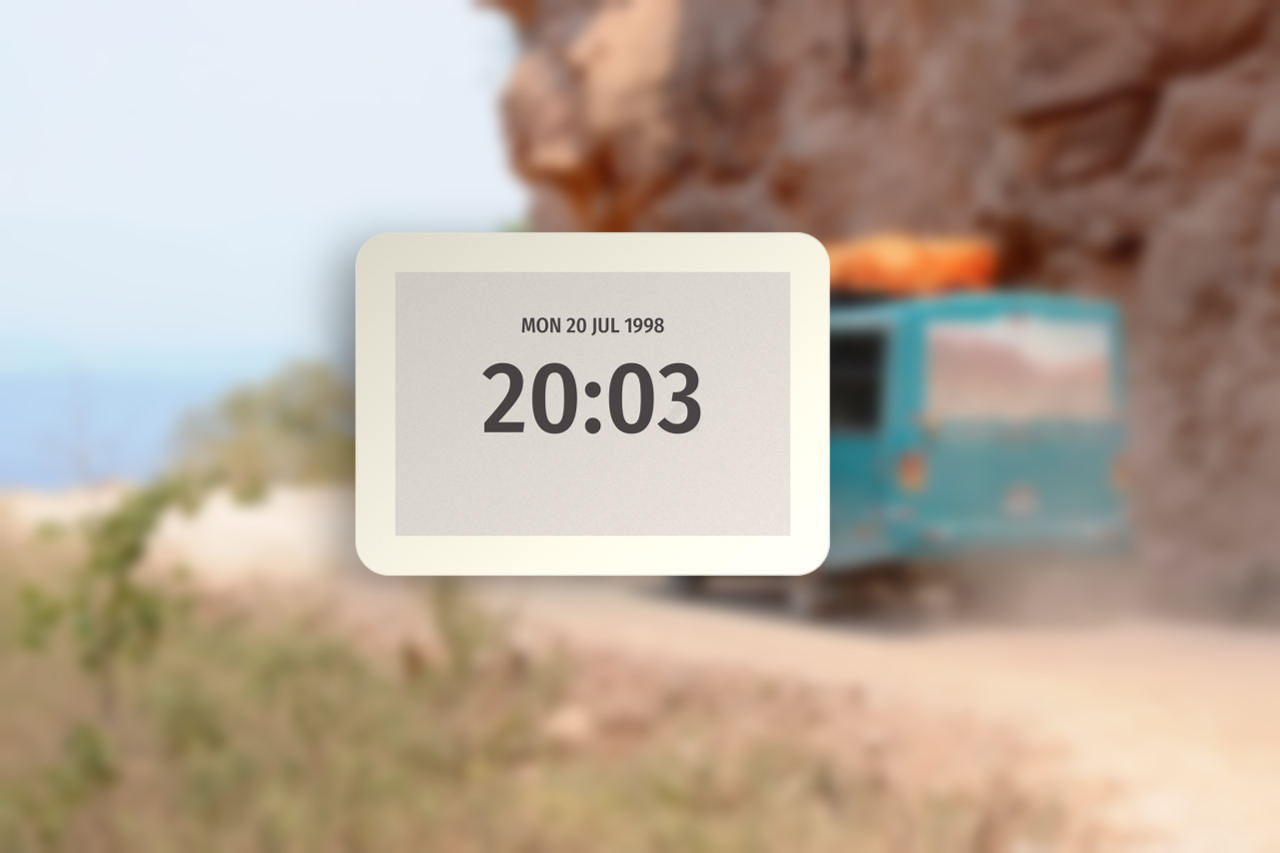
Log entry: 20:03
